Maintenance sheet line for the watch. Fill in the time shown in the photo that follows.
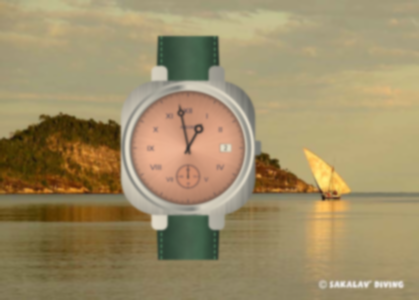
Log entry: 12:58
